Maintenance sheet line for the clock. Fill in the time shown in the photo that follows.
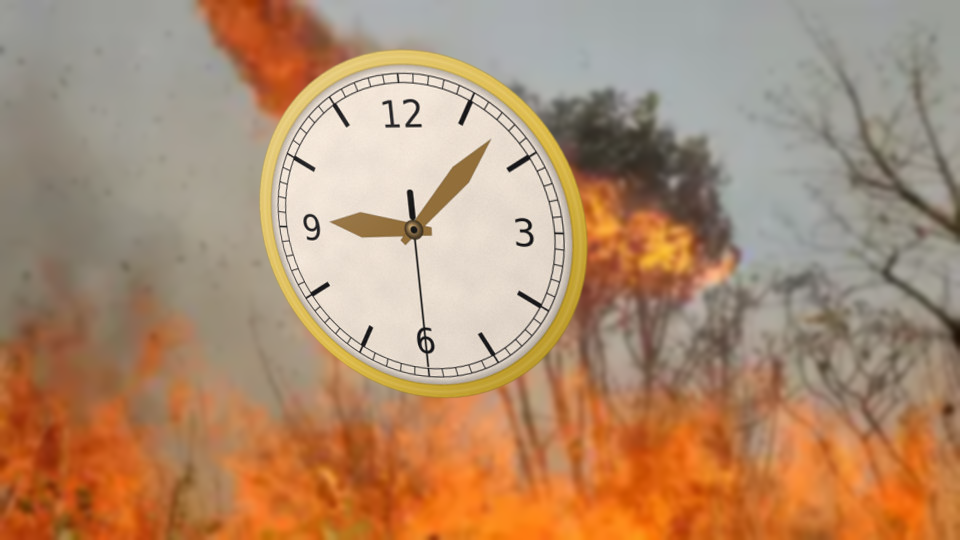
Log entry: 9:07:30
